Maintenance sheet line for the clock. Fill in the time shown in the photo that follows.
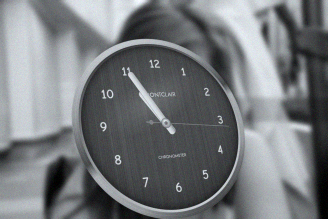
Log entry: 10:55:16
